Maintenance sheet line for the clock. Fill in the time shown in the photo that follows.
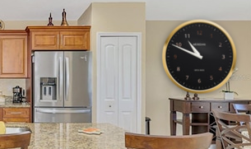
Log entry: 10:49
